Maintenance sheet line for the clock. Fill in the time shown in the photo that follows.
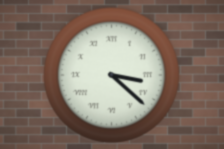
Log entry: 3:22
